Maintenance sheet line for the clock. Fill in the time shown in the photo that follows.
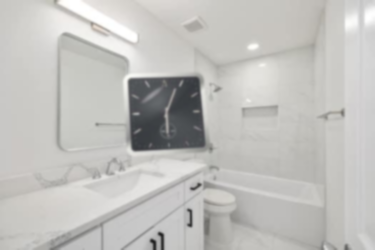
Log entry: 6:04
